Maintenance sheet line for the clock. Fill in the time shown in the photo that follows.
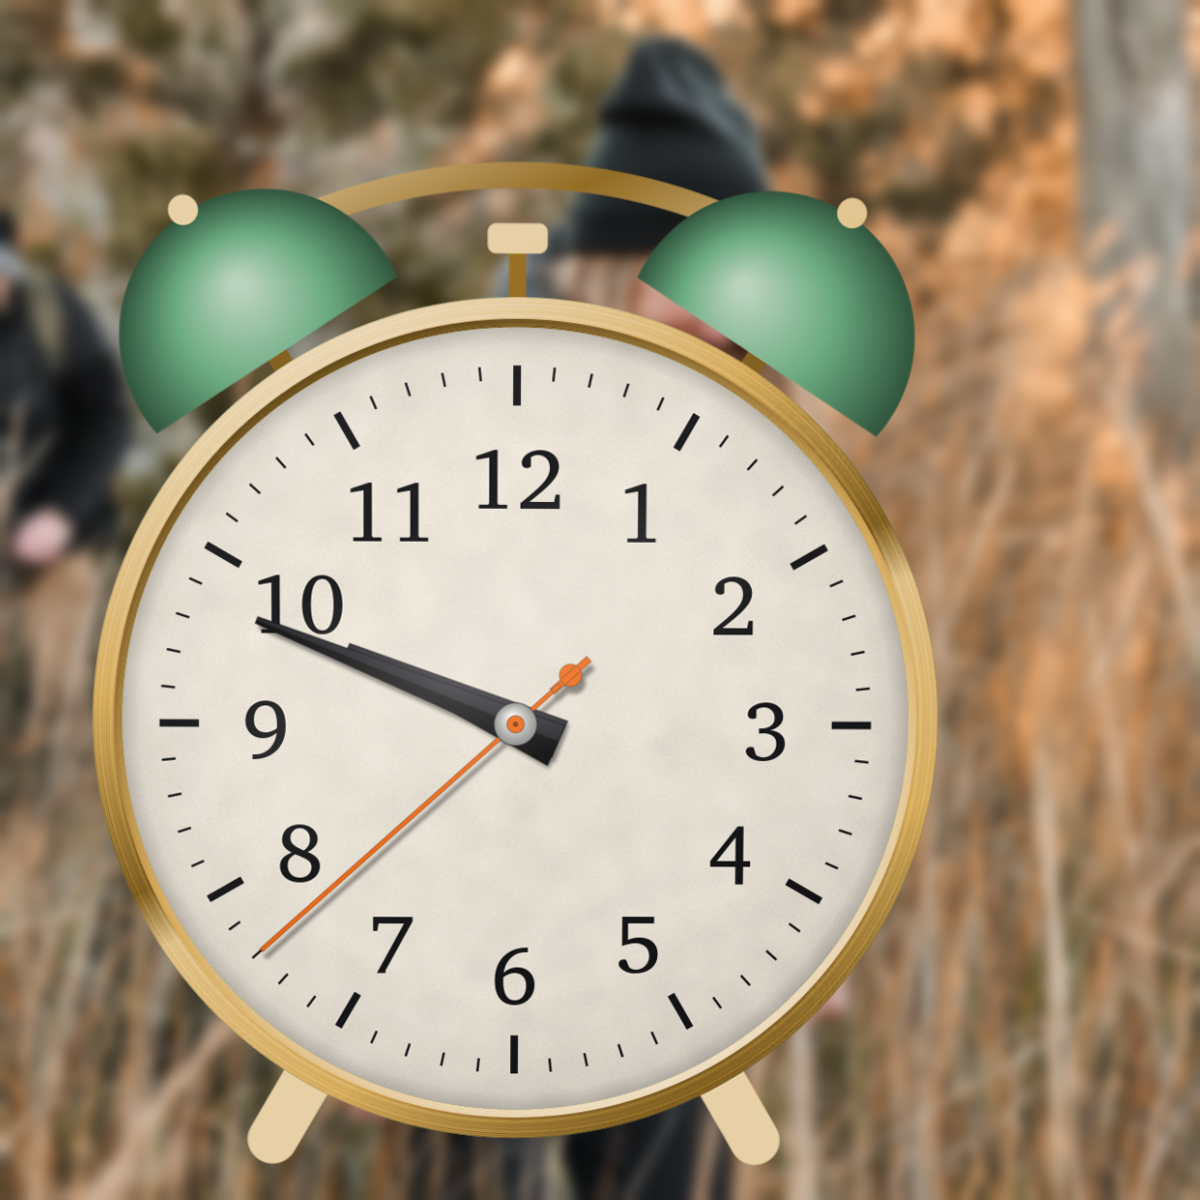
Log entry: 9:48:38
